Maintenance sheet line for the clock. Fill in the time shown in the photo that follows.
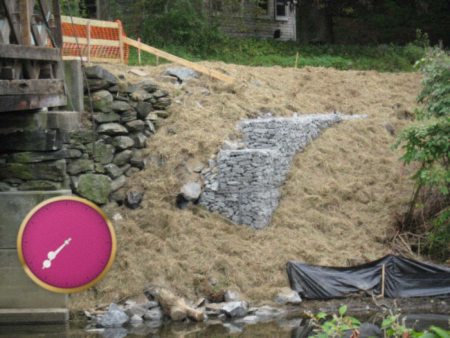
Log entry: 7:37
